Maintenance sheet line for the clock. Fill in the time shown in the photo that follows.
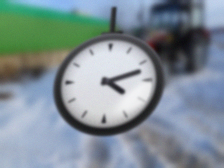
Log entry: 4:12
